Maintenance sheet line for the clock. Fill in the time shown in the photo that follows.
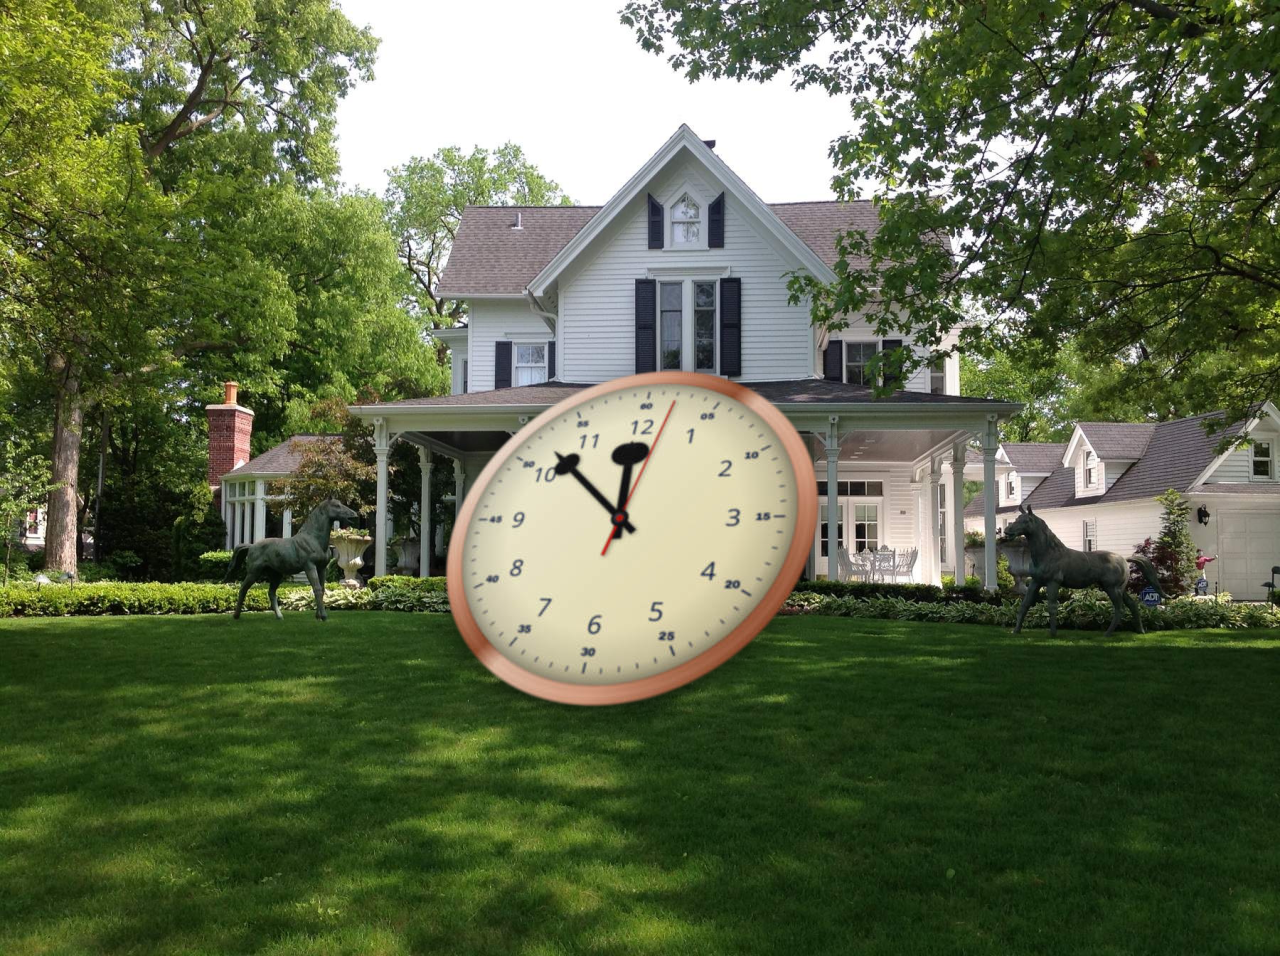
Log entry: 11:52:02
